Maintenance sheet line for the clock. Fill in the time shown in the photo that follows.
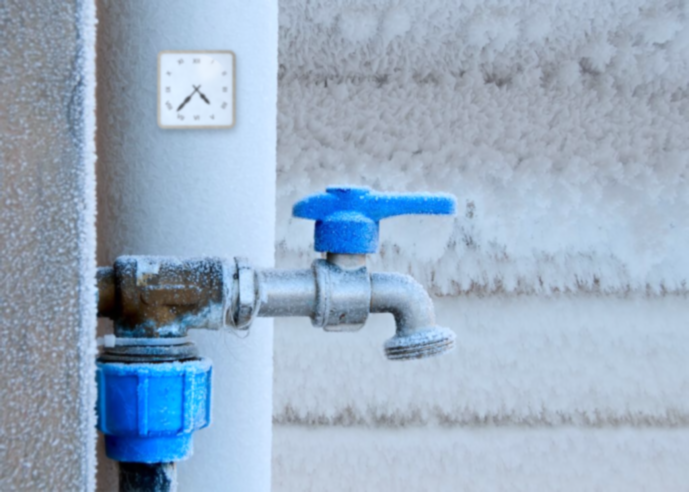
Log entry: 4:37
